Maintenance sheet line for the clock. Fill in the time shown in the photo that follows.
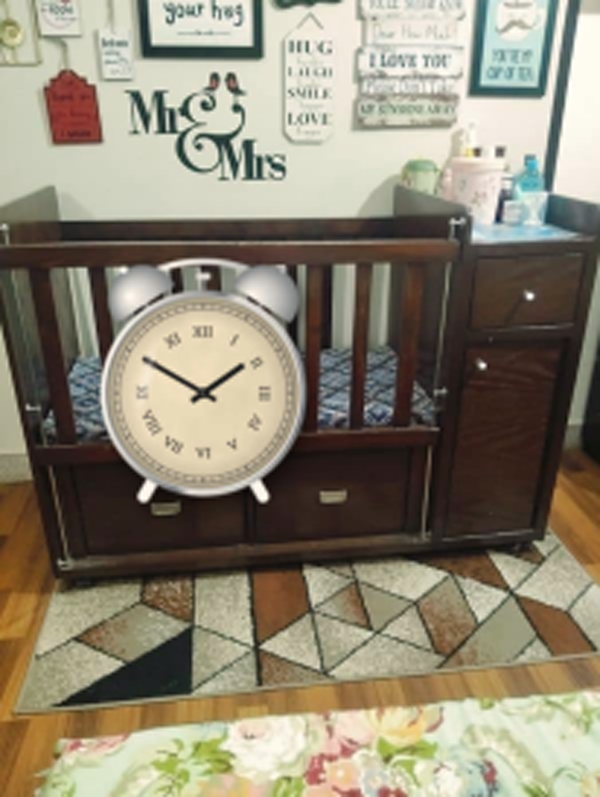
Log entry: 1:50
